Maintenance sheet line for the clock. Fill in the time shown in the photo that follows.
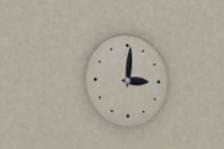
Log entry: 3:01
